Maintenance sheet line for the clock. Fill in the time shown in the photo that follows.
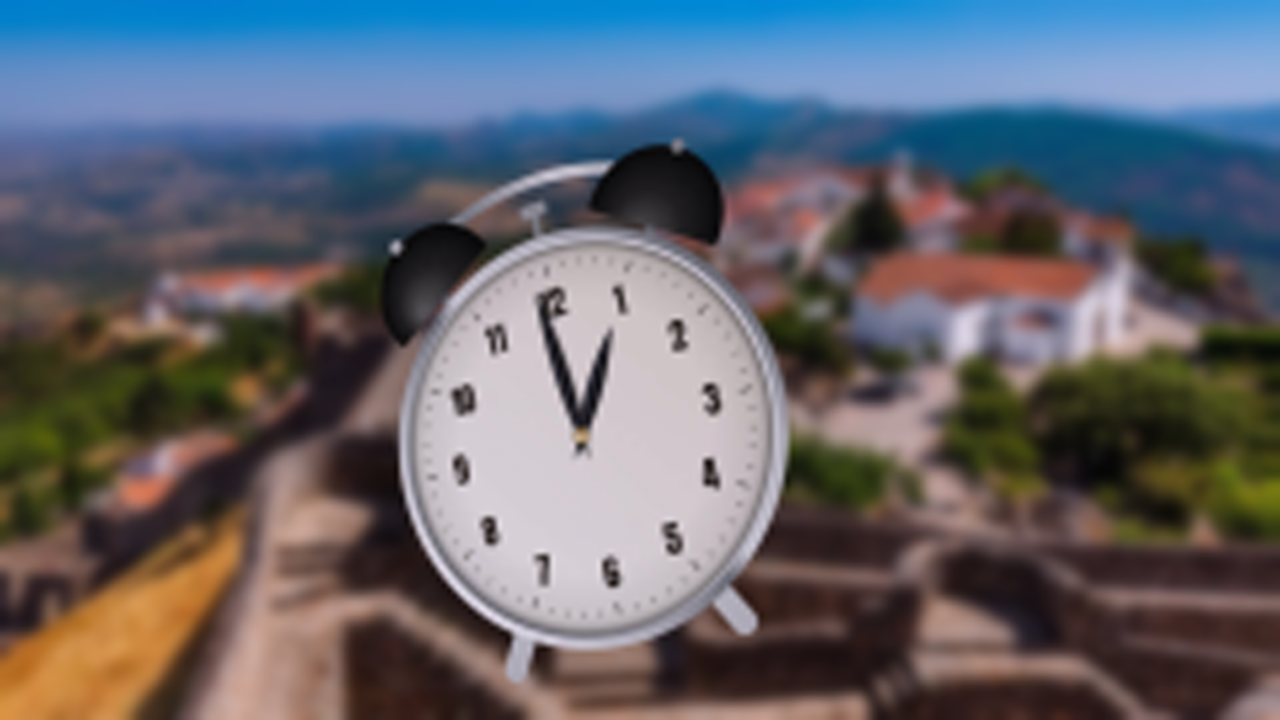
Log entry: 12:59
